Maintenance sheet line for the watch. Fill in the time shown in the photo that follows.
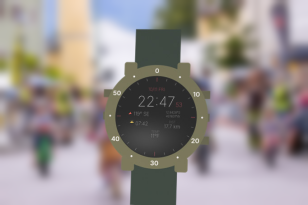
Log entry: 22:47
